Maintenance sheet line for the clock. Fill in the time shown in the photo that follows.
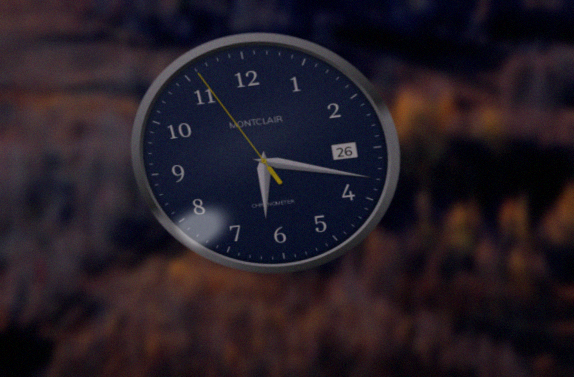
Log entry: 6:17:56
